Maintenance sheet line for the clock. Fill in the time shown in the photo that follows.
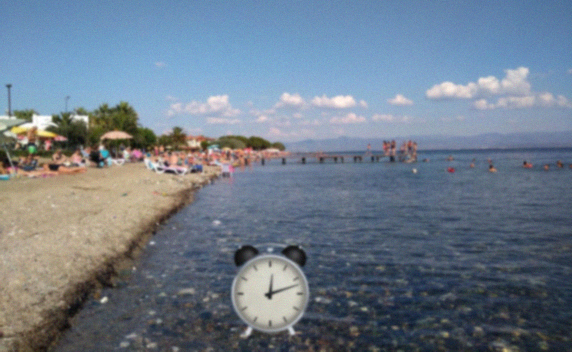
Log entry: 12:12
